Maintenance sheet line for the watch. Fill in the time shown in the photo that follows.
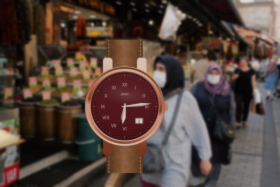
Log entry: 6:14
